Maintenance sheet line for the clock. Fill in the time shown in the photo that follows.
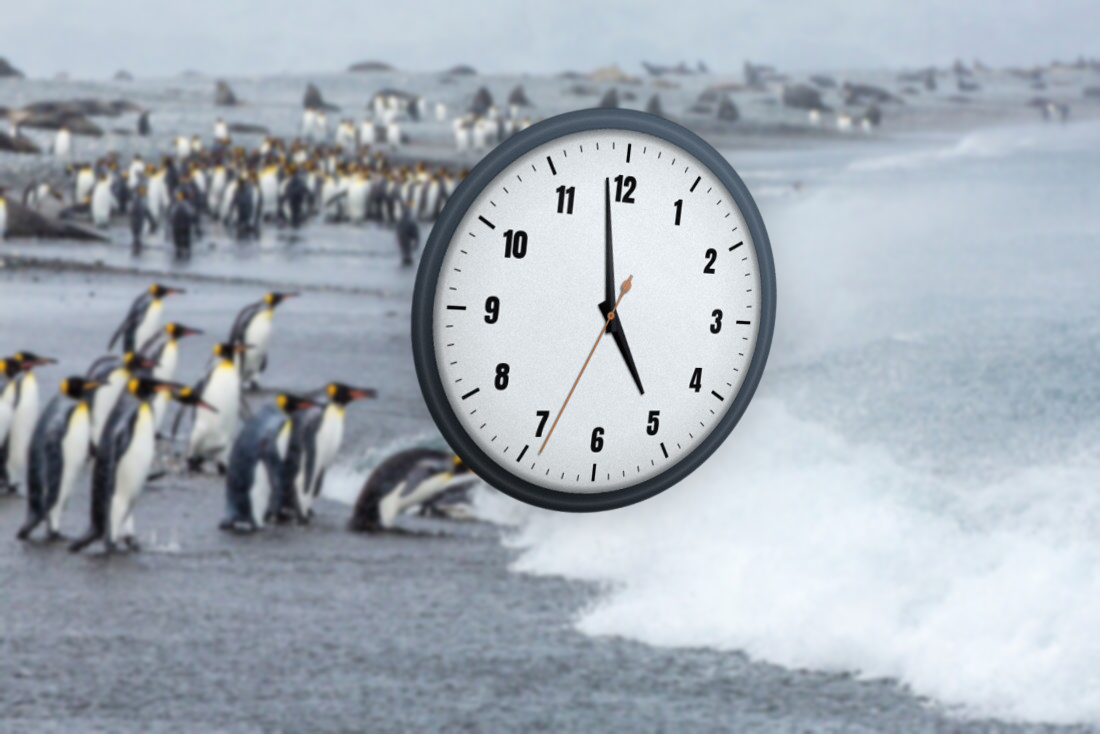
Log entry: 4:58:34
